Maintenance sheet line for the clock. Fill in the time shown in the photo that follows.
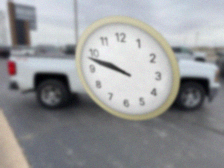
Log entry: 9:48
